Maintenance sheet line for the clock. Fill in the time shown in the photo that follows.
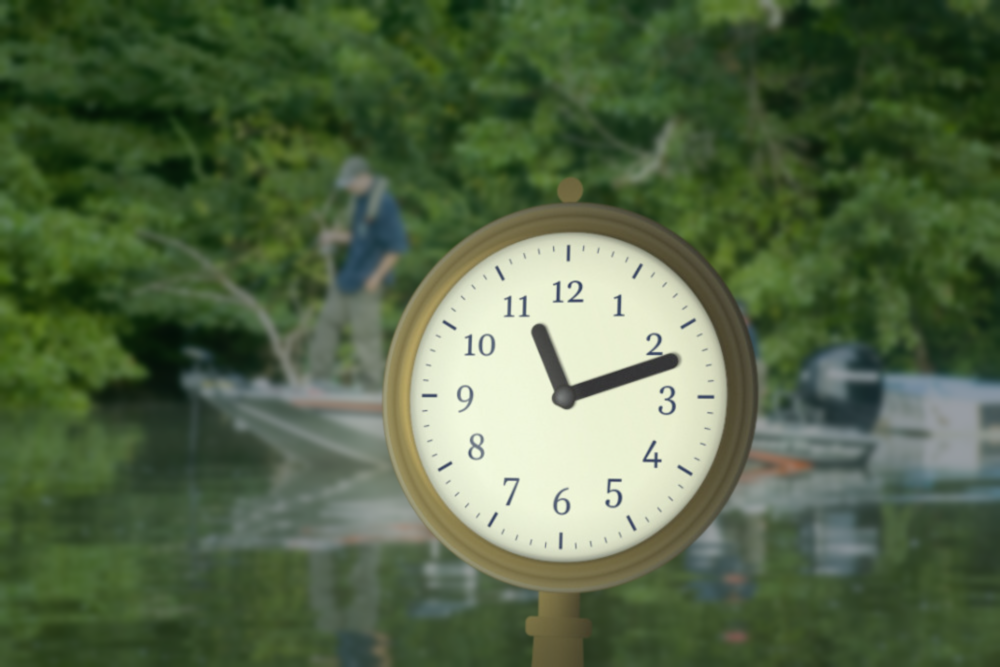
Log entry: 11:12
